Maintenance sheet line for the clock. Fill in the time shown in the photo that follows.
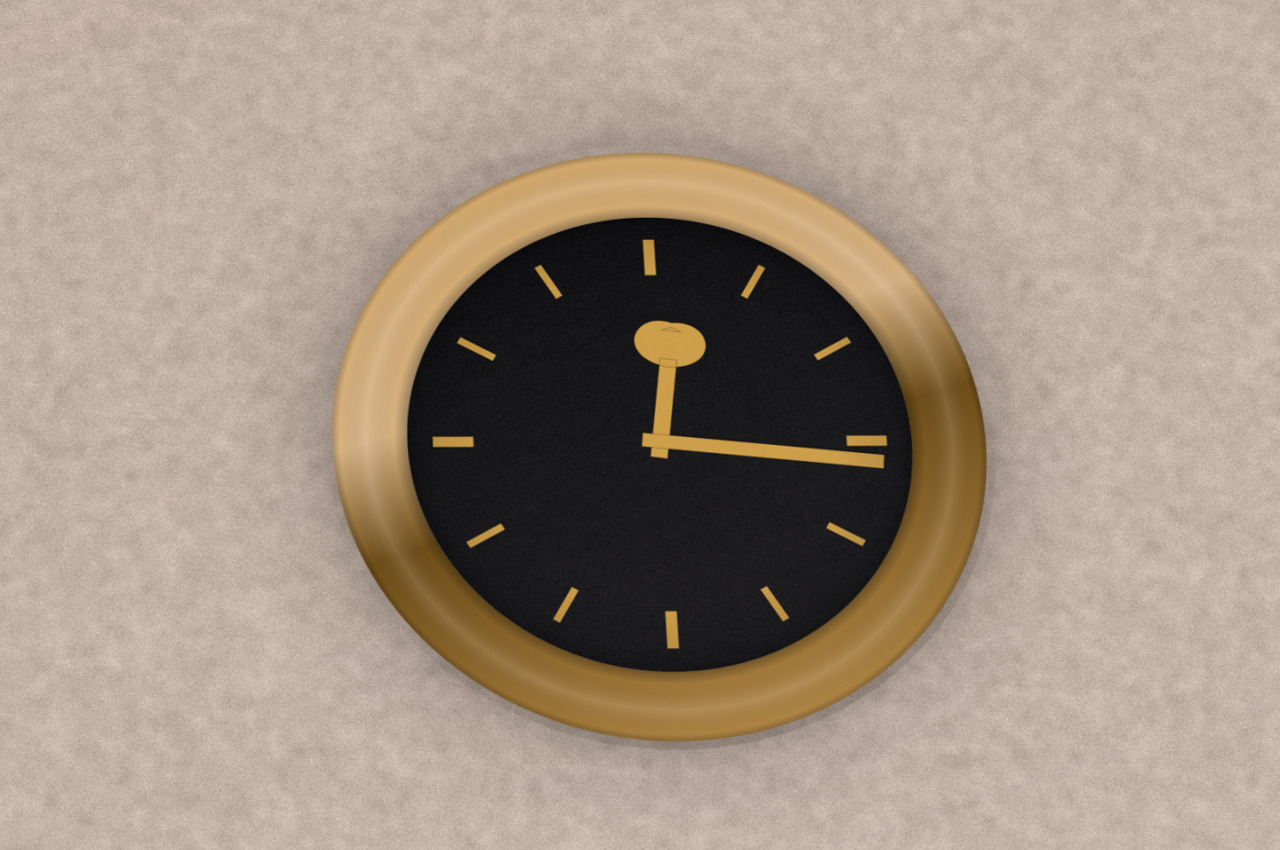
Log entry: 12:16
